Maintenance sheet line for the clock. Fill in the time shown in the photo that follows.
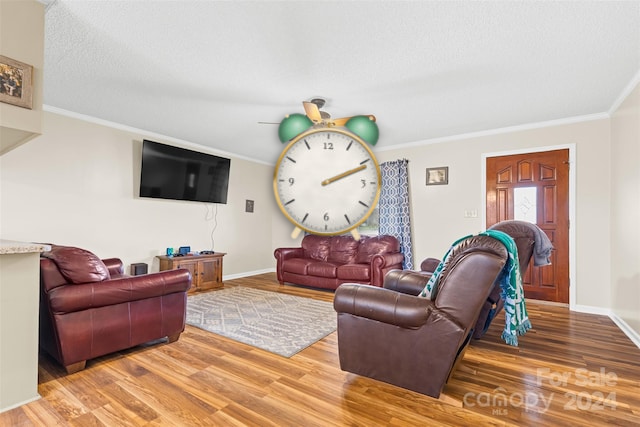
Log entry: 2:11
